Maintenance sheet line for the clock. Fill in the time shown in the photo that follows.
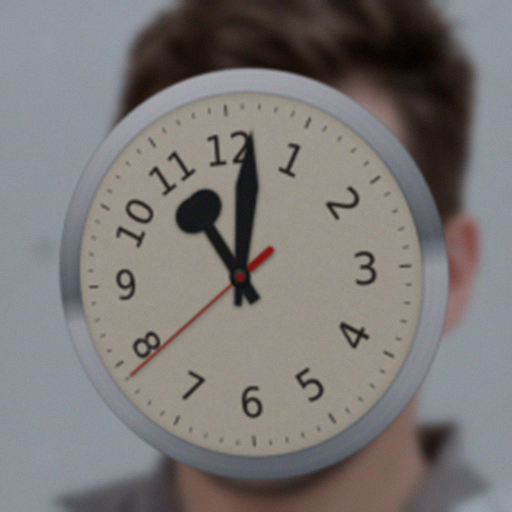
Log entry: 11:01:39
